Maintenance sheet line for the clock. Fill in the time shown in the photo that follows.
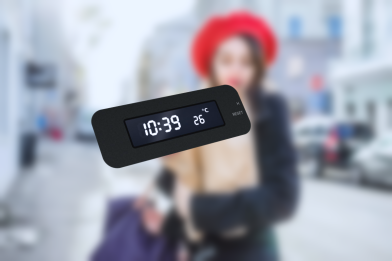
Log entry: 10:39
